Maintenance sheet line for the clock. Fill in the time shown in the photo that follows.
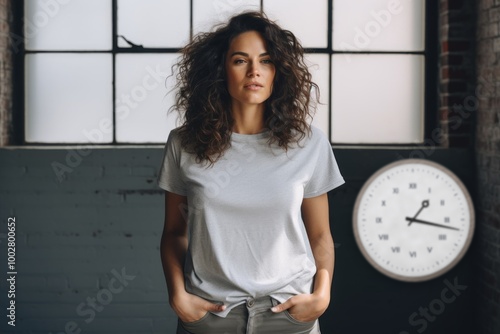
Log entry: 1:17
